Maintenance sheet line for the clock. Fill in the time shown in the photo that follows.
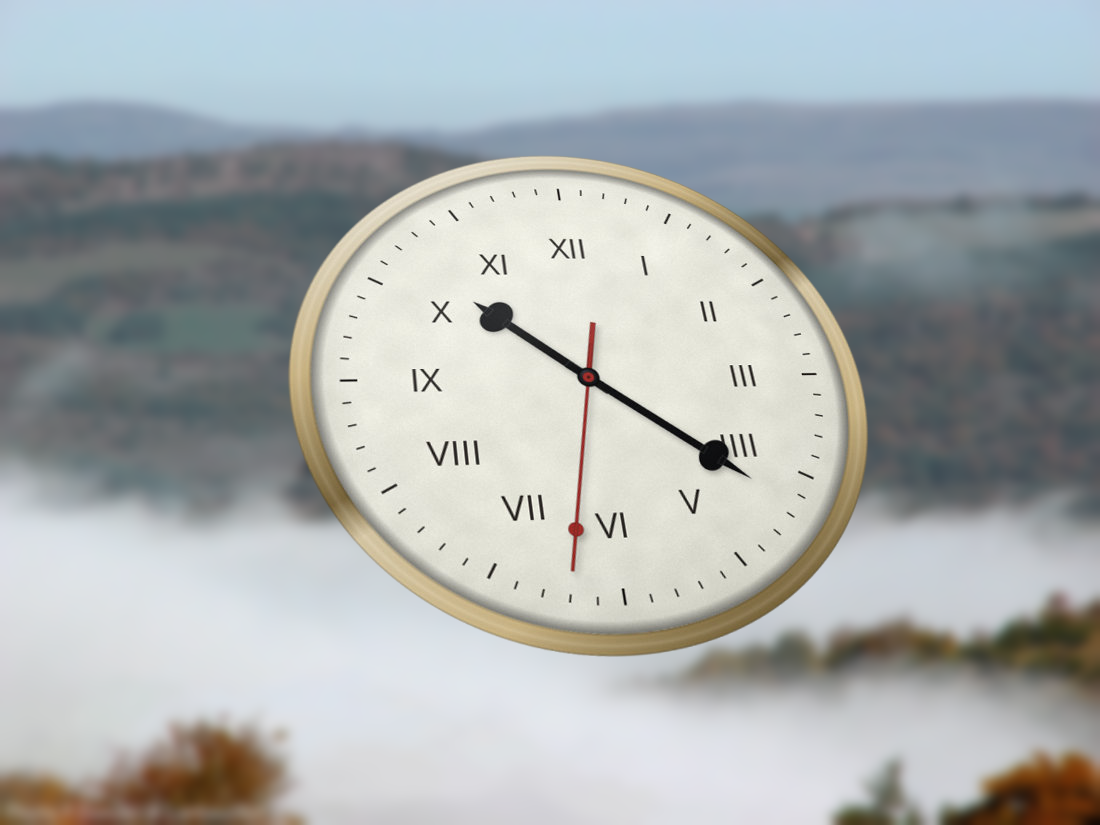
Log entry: 10:21:32
